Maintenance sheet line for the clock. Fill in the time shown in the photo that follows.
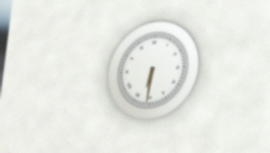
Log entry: 6:31
